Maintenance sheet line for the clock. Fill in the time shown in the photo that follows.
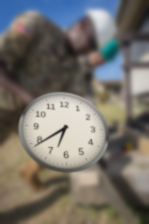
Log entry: 6:39
